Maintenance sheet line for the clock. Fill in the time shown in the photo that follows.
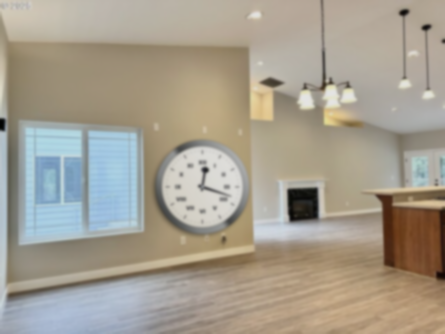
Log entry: 12:18
